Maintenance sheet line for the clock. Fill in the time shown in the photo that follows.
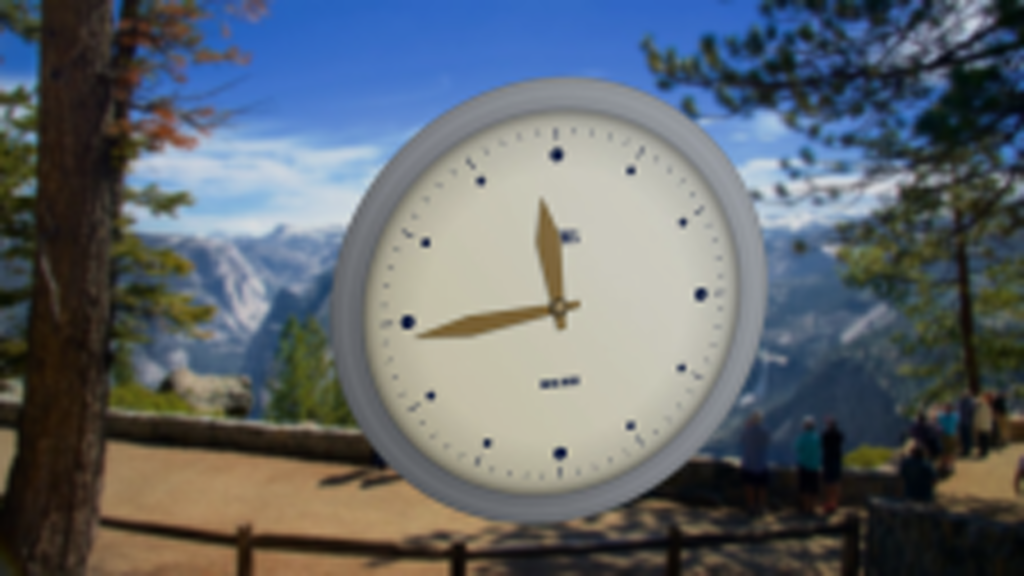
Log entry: 11:44
